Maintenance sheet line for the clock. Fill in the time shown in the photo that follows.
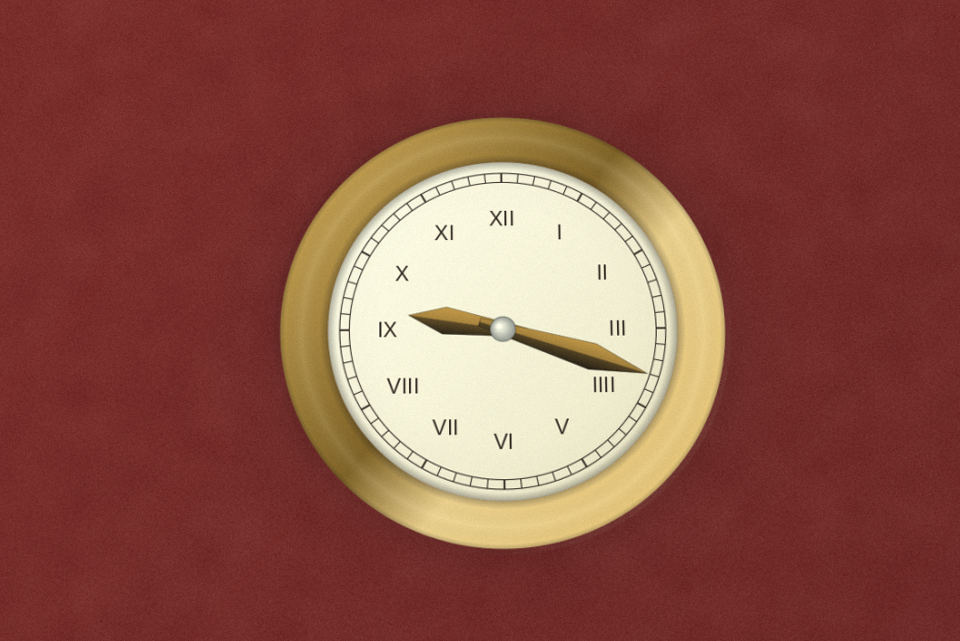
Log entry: 9:18
